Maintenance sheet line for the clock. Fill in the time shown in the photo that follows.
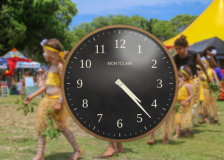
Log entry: 4:23
